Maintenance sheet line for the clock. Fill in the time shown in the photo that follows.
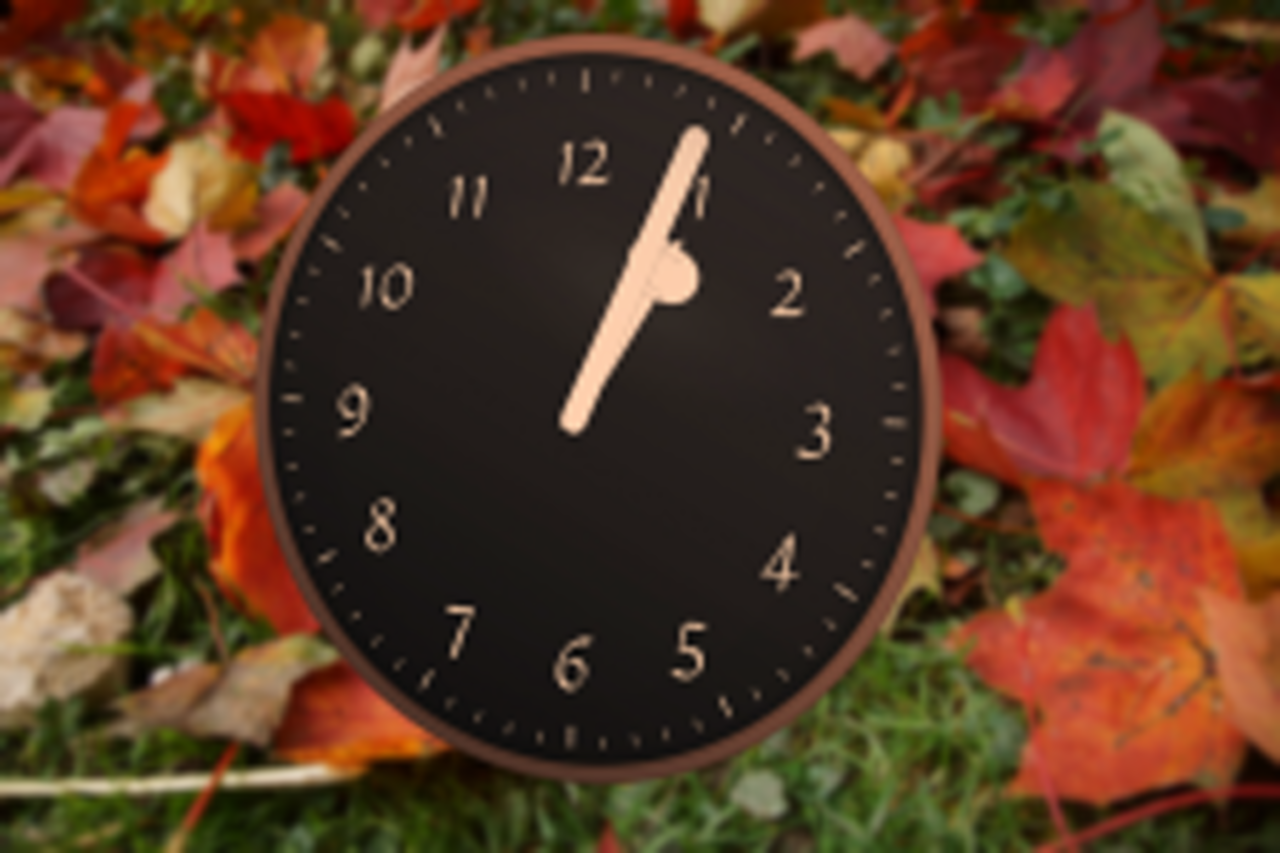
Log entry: 1:04
